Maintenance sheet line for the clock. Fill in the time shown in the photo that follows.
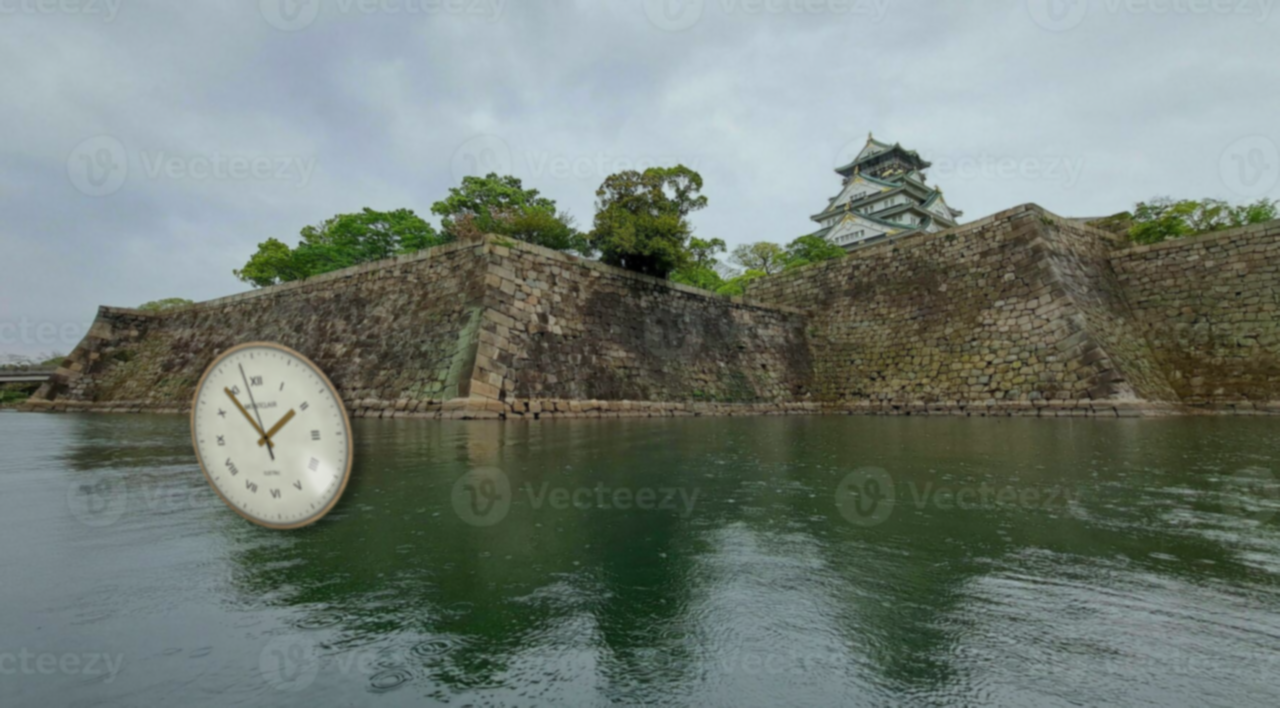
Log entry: 1:53:58
